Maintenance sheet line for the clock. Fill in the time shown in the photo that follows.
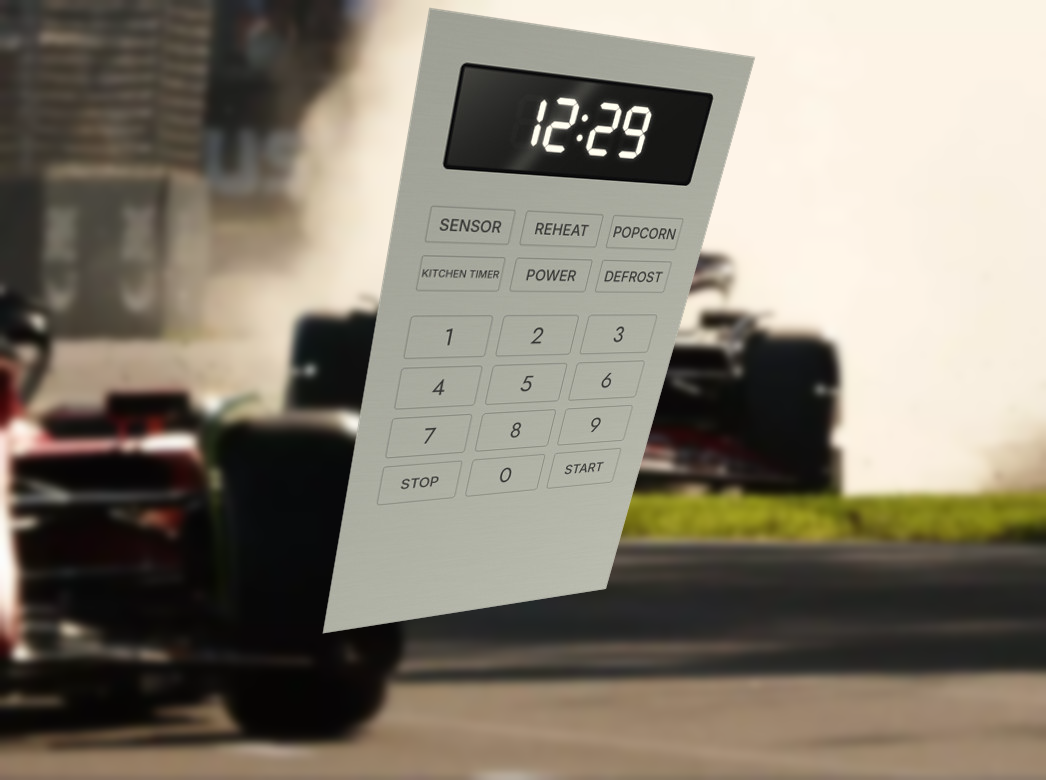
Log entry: 12:29
